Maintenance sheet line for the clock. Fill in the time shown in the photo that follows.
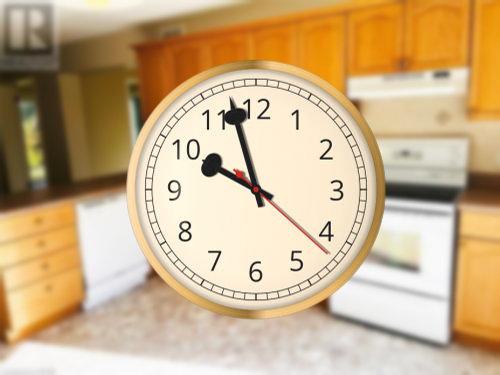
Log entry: 9:57:22
